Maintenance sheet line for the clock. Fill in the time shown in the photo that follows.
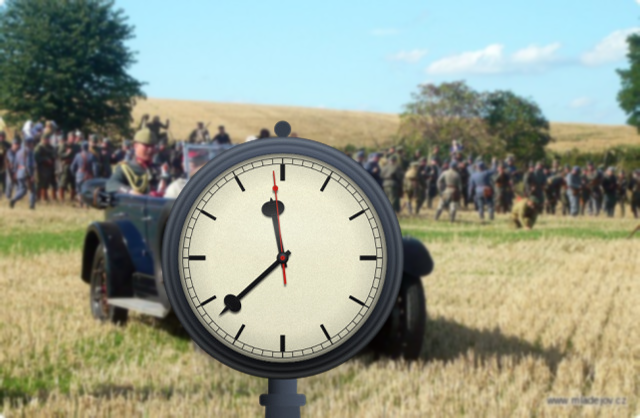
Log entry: 11:37:59
